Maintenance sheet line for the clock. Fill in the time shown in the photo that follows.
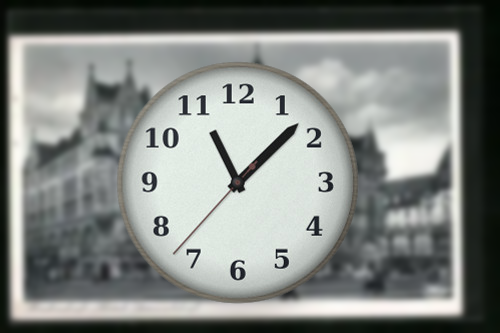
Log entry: 11:07:37
